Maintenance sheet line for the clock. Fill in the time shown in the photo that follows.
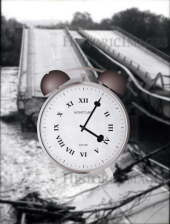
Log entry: 4:05
